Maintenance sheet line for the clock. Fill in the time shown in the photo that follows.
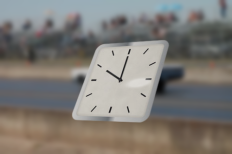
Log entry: 10:00
